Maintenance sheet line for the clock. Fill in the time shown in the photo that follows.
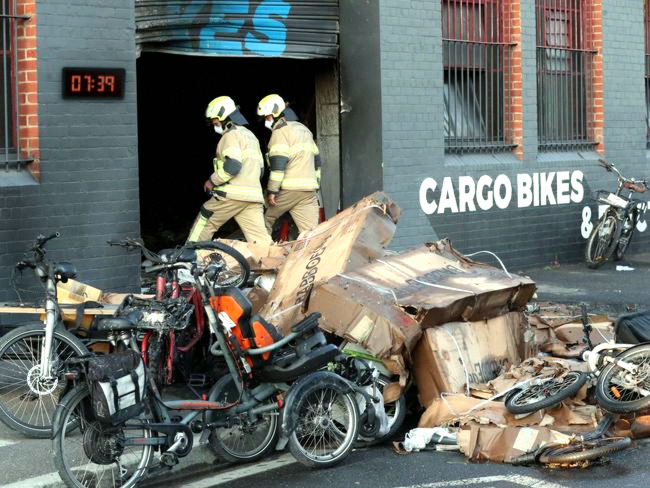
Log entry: 7:39
